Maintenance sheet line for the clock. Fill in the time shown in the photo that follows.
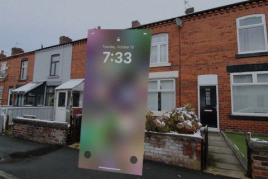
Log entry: 7:33
